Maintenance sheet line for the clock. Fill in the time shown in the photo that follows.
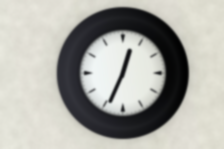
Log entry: 12:34
